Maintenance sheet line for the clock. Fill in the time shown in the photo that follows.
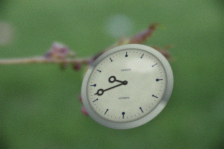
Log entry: 9:42
